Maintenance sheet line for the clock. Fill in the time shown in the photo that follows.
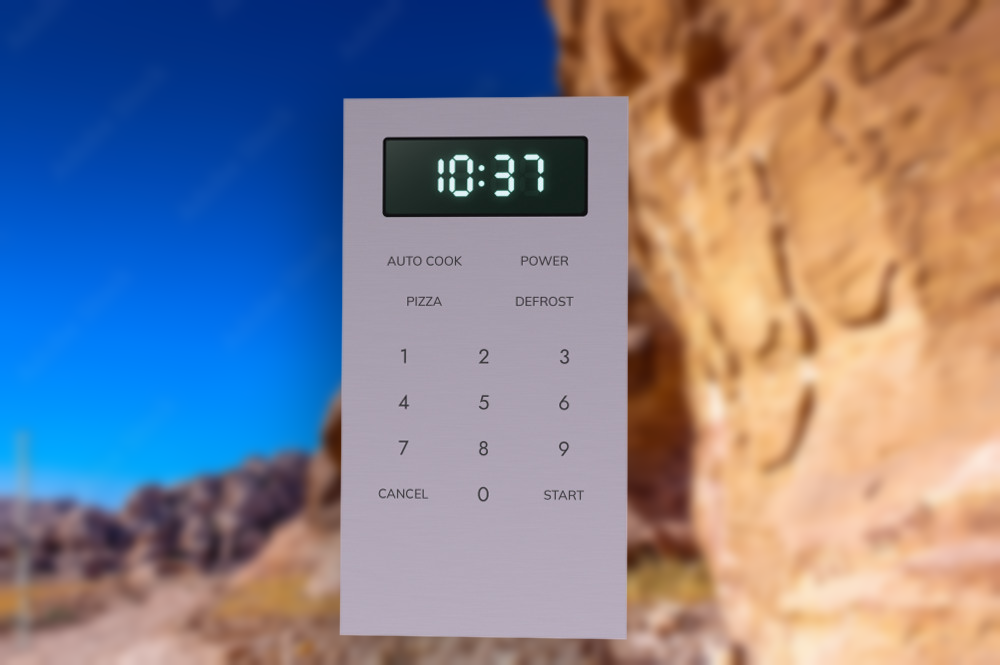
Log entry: 10:37
